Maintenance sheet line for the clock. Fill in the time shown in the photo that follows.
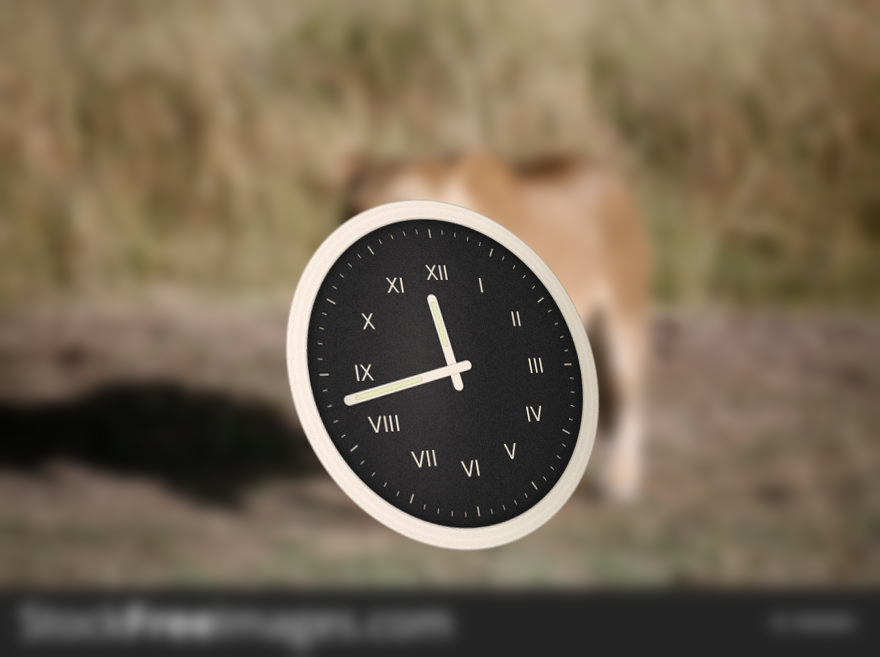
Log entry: 11:43
